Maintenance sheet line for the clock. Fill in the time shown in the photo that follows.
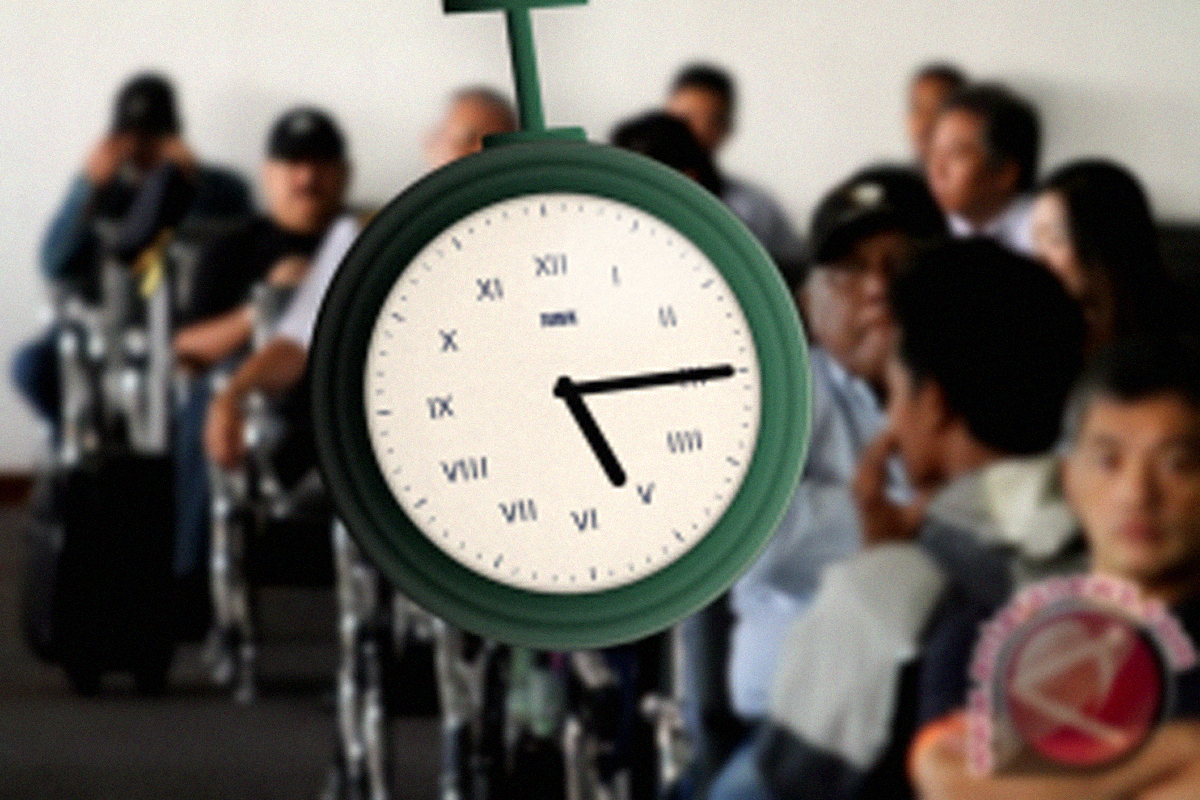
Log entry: 5:15
